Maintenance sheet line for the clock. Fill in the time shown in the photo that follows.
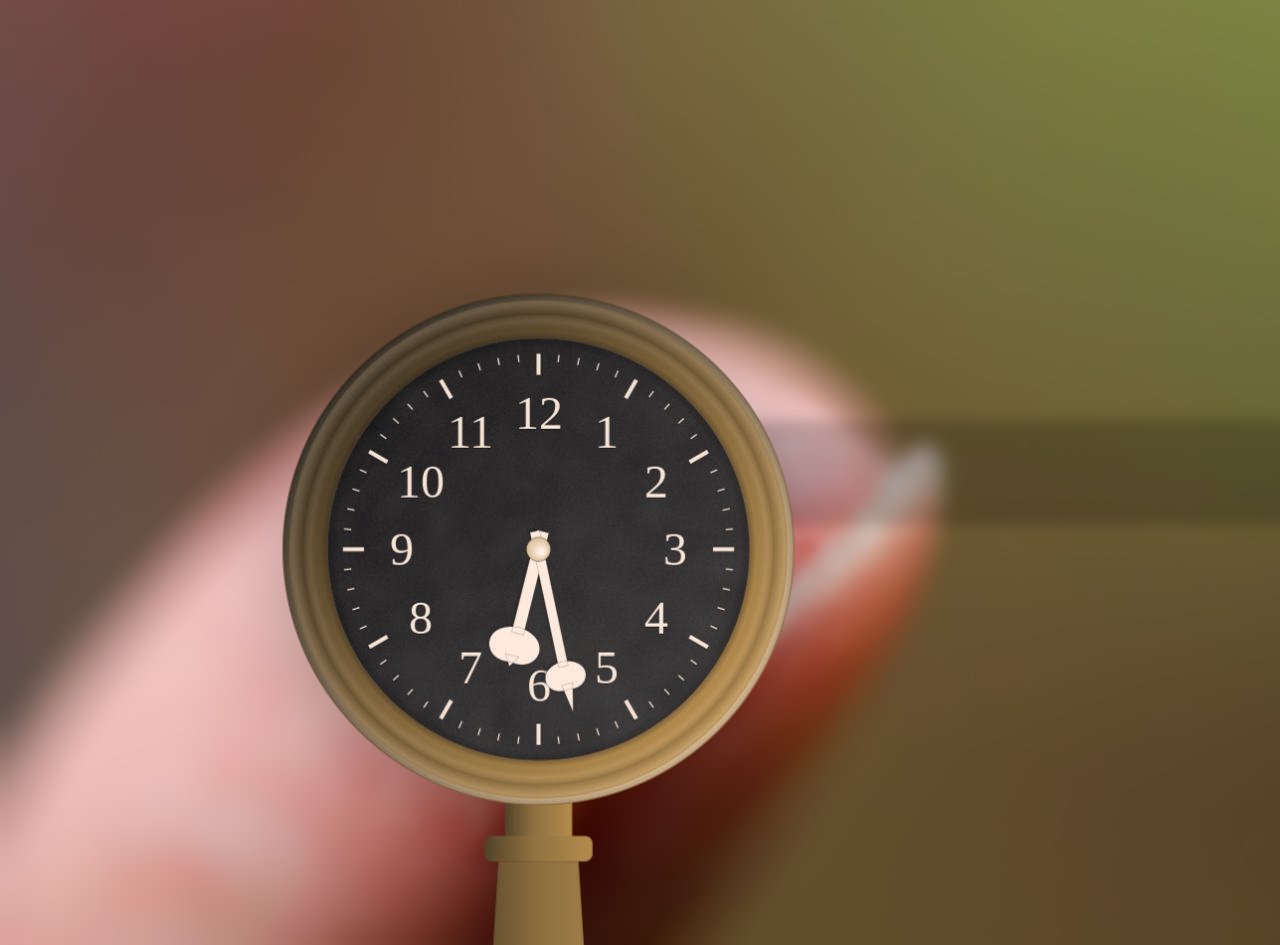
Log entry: 6:28
